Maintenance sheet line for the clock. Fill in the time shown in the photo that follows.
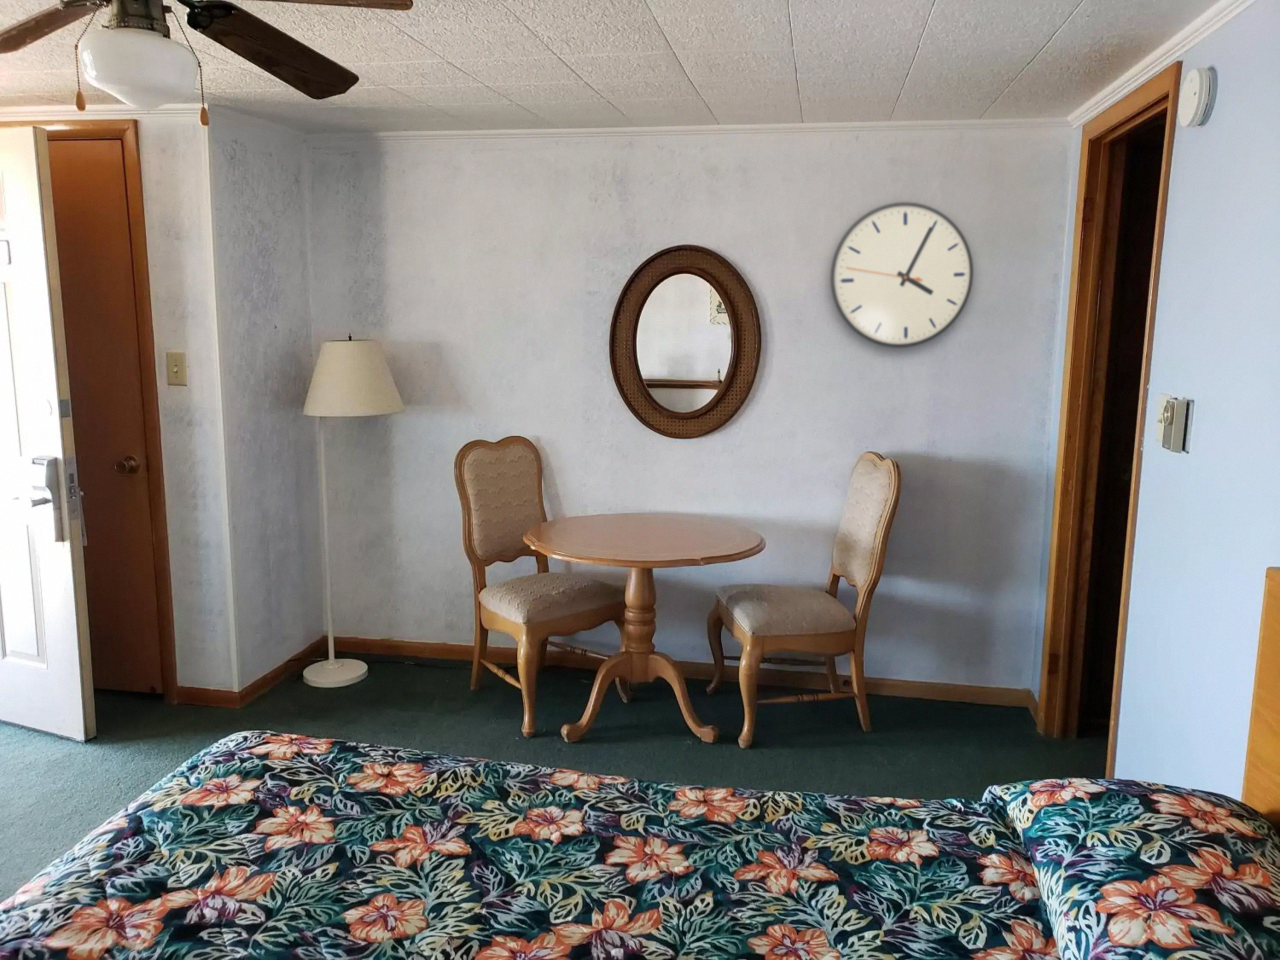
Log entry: 4:04:47
